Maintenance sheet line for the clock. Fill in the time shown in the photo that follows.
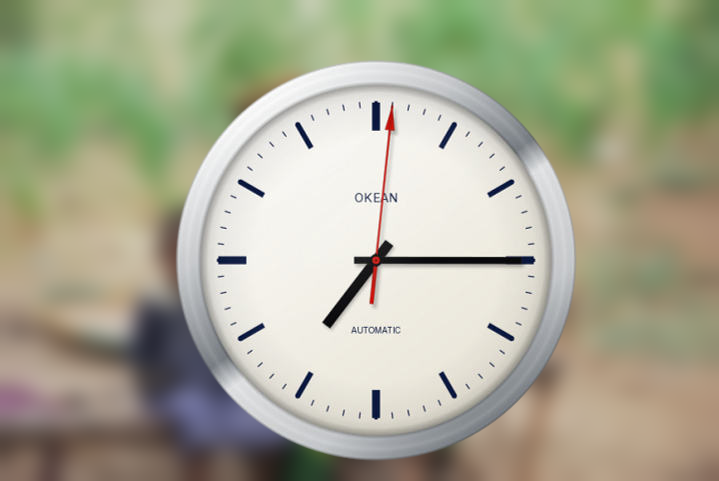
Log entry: 7:15:01
